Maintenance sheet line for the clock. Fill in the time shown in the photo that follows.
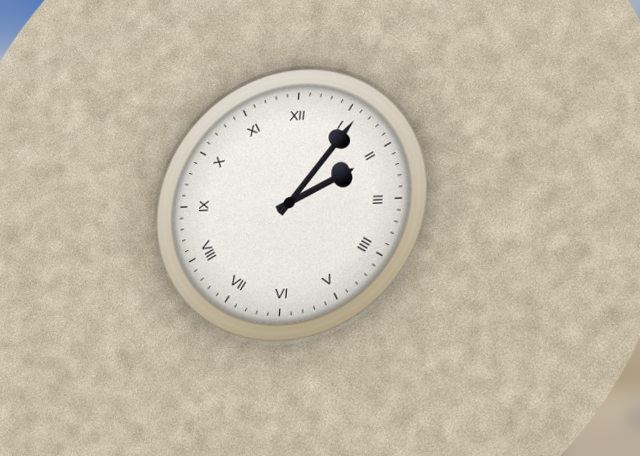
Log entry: 2:06
